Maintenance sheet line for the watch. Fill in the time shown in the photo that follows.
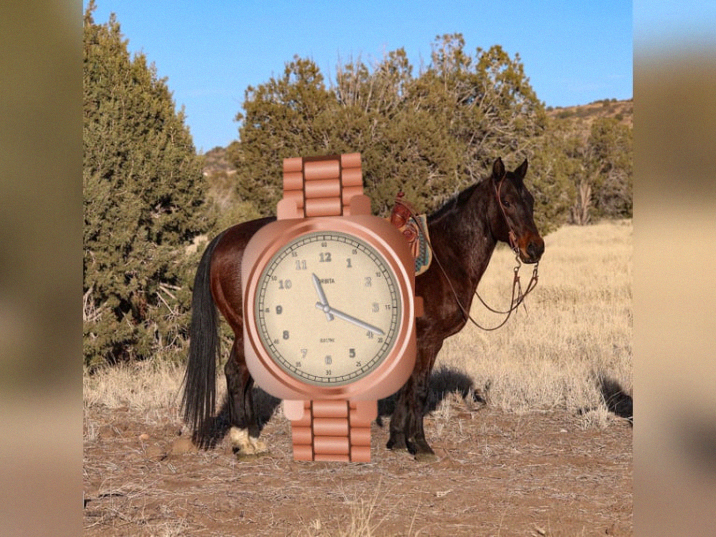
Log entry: 11:19
